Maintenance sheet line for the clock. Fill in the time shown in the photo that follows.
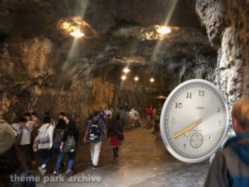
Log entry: 7:40
